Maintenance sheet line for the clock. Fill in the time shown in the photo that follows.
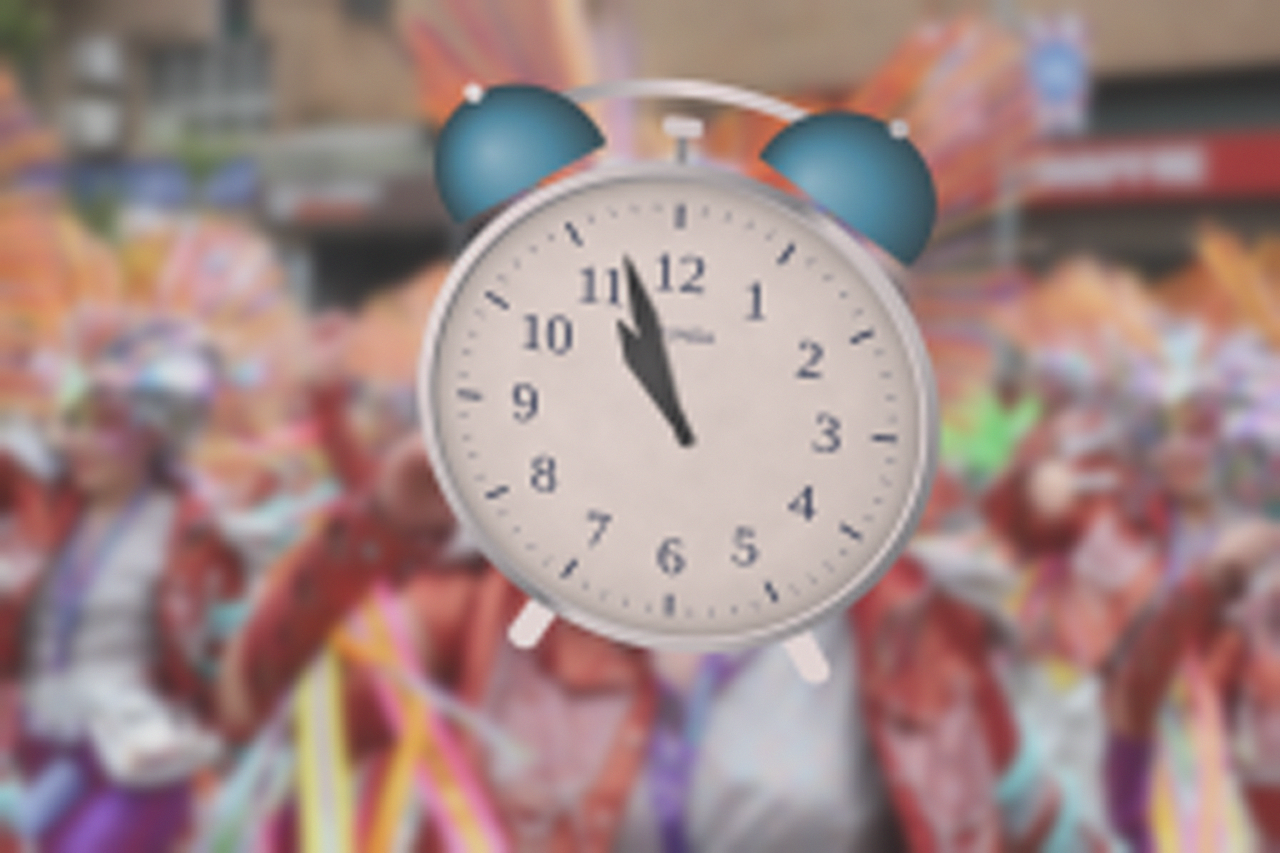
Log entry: 10:57
